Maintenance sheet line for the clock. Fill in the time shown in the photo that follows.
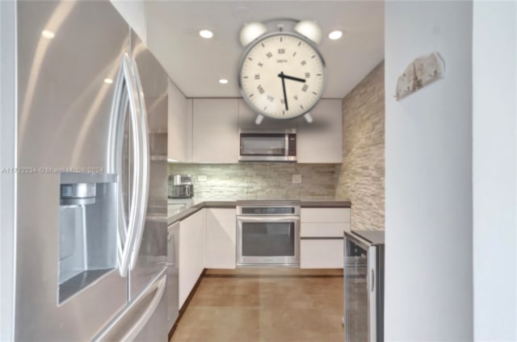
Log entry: 3:29
